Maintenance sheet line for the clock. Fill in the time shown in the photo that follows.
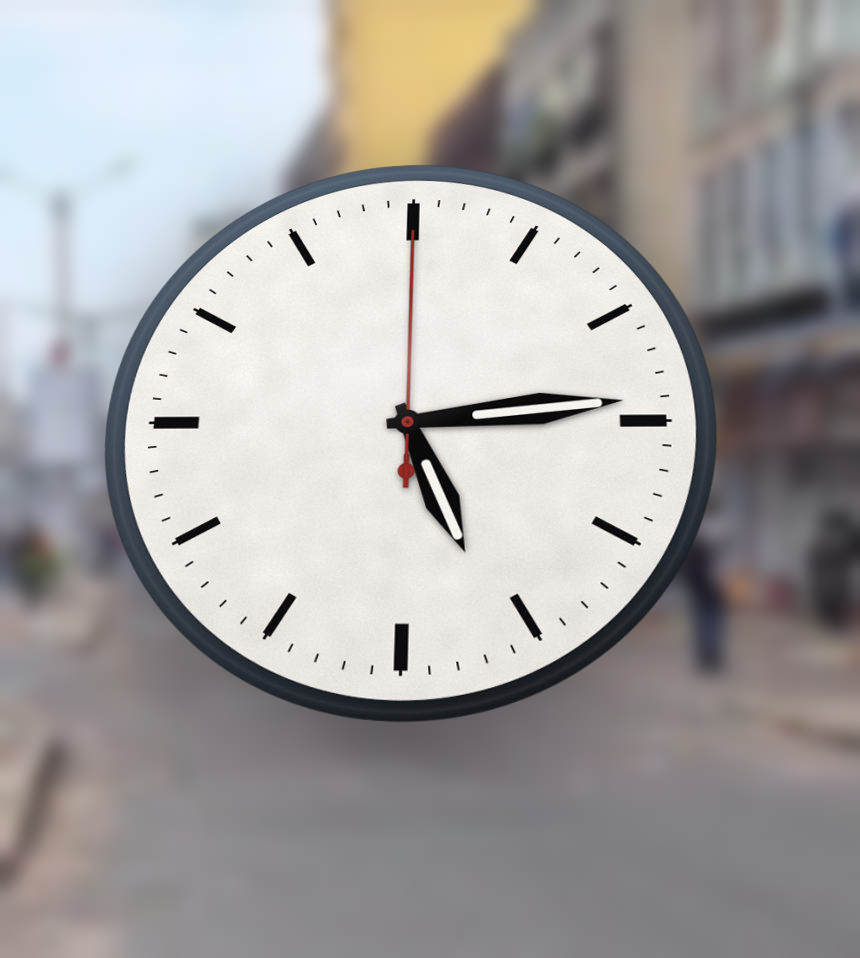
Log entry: 5:14:00
